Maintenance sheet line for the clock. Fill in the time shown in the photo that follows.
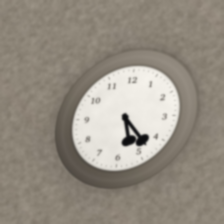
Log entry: 5:23
